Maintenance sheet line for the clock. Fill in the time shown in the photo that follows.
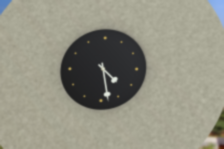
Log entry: 4:28
